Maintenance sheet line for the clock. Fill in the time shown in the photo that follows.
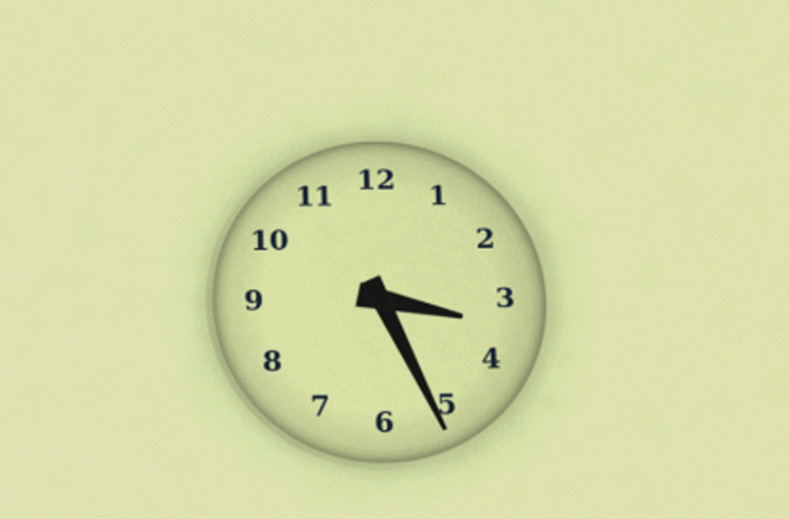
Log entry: 3:26
